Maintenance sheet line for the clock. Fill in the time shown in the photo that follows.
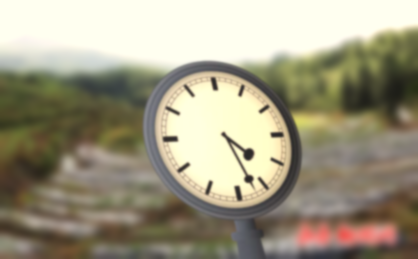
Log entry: 4:27
